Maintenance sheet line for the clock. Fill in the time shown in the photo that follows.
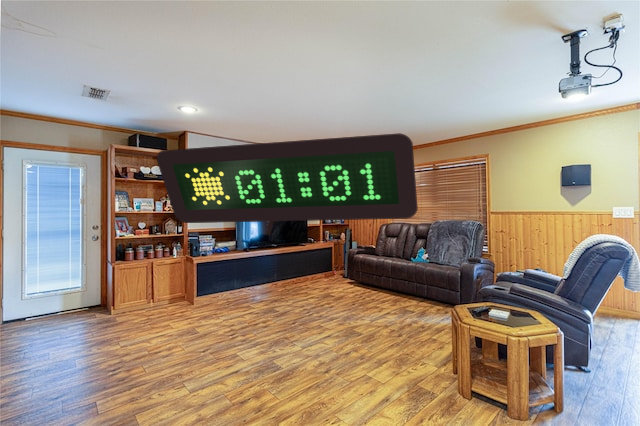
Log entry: 1:01
